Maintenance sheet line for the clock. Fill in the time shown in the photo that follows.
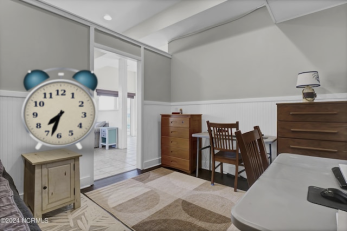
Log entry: 7:33
